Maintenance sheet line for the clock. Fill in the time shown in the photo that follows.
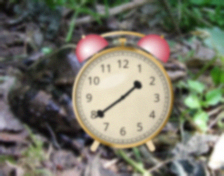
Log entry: 1:39
